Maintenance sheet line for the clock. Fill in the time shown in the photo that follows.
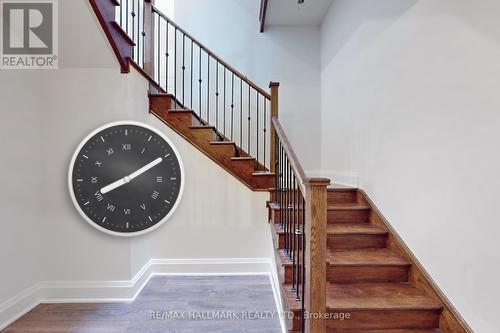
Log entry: 8:10
